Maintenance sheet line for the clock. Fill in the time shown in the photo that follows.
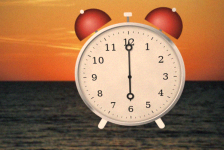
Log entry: 6:00
